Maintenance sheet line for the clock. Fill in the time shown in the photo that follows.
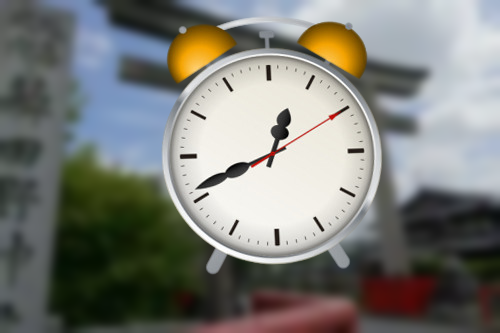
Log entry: 12:41:10
